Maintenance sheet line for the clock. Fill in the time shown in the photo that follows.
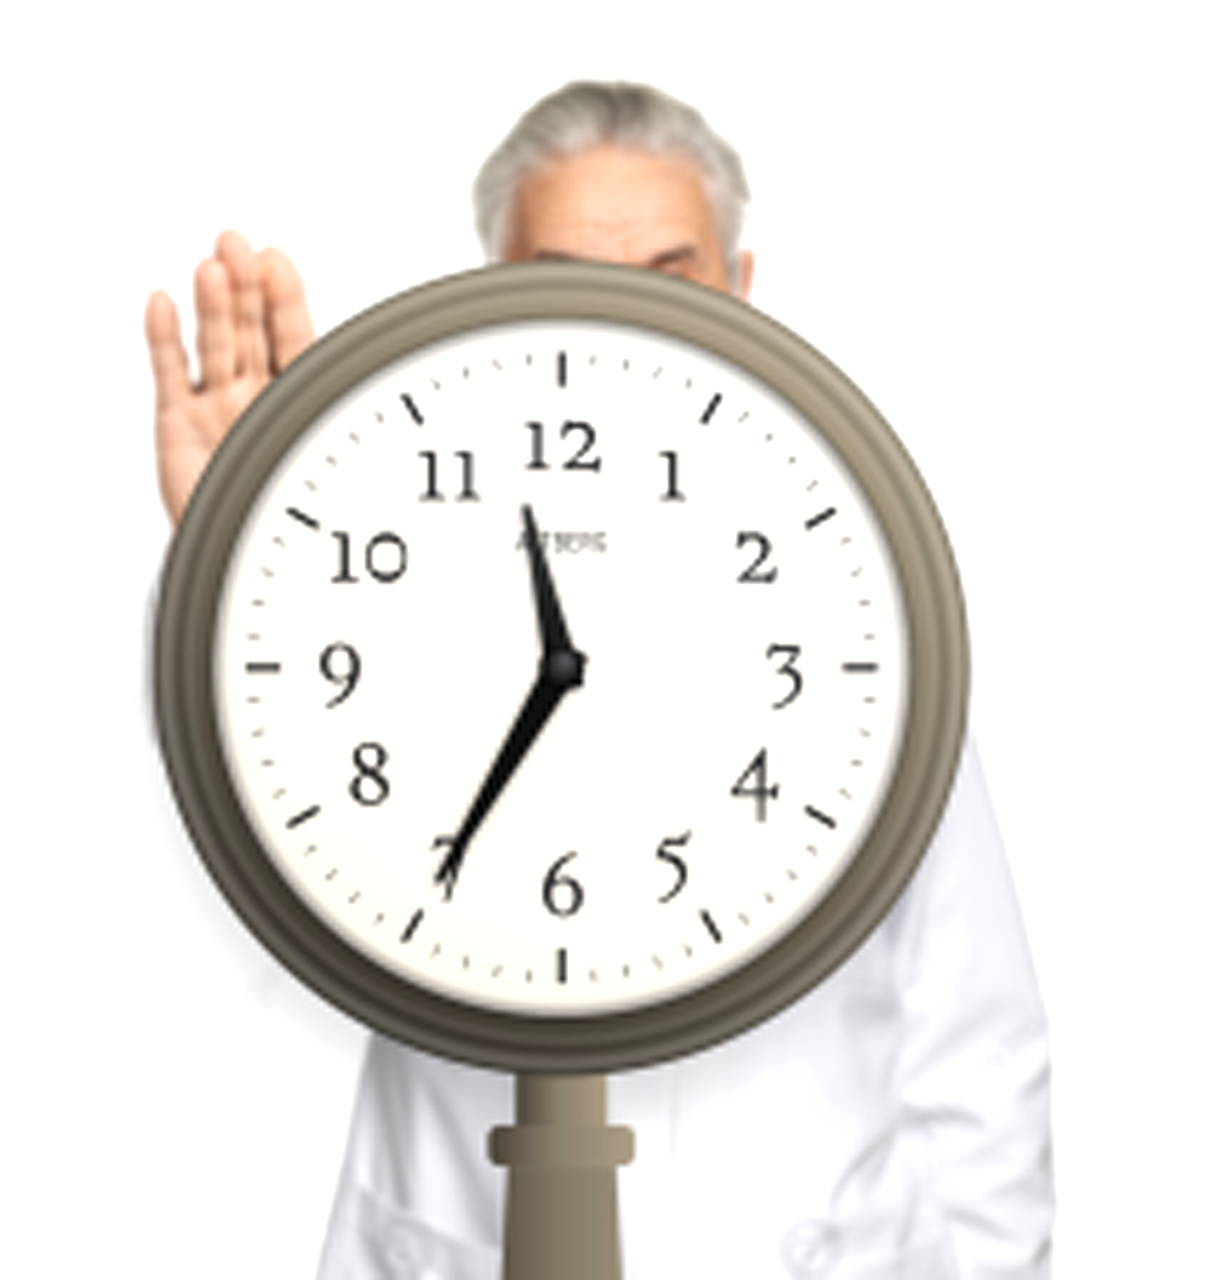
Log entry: 11:35
